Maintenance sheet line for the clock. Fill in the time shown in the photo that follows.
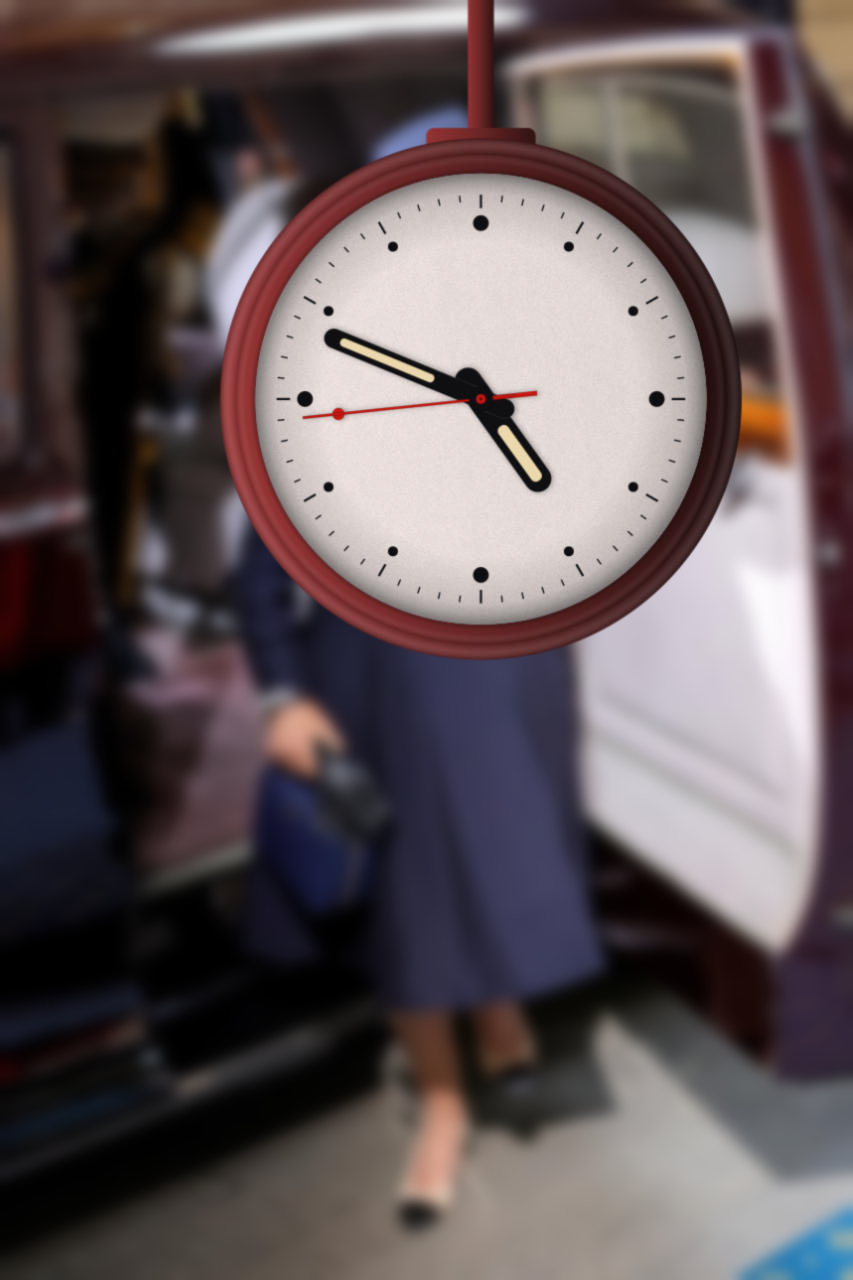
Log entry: 4:48:44
